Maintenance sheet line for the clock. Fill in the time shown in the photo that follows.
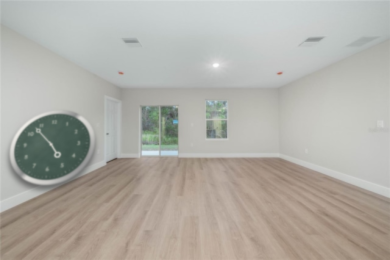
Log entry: 4:53
